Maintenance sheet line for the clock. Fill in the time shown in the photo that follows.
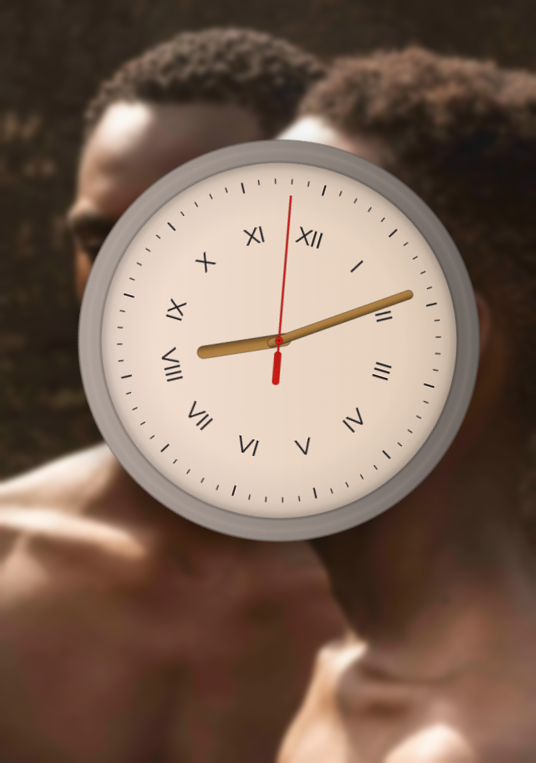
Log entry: 8:08:58
